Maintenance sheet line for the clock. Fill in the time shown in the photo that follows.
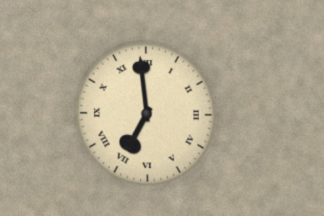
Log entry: 6:59
